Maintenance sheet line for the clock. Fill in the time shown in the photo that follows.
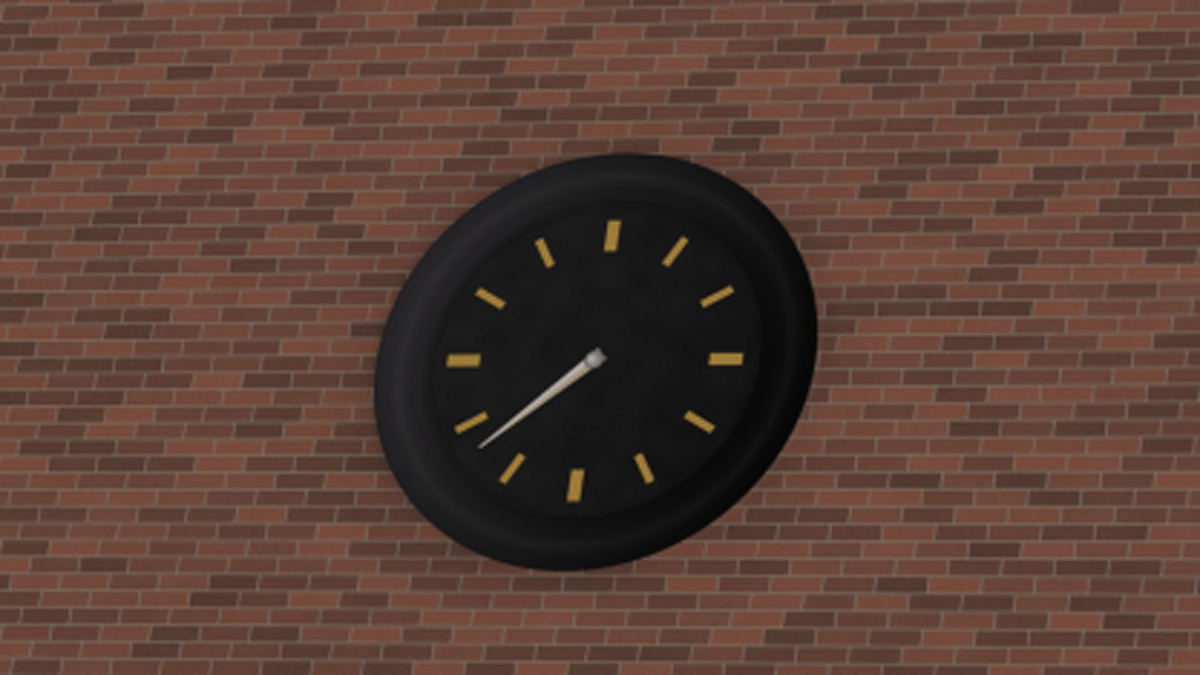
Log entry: 7:38
